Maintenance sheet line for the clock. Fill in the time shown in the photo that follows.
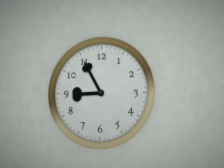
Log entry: 8:55
